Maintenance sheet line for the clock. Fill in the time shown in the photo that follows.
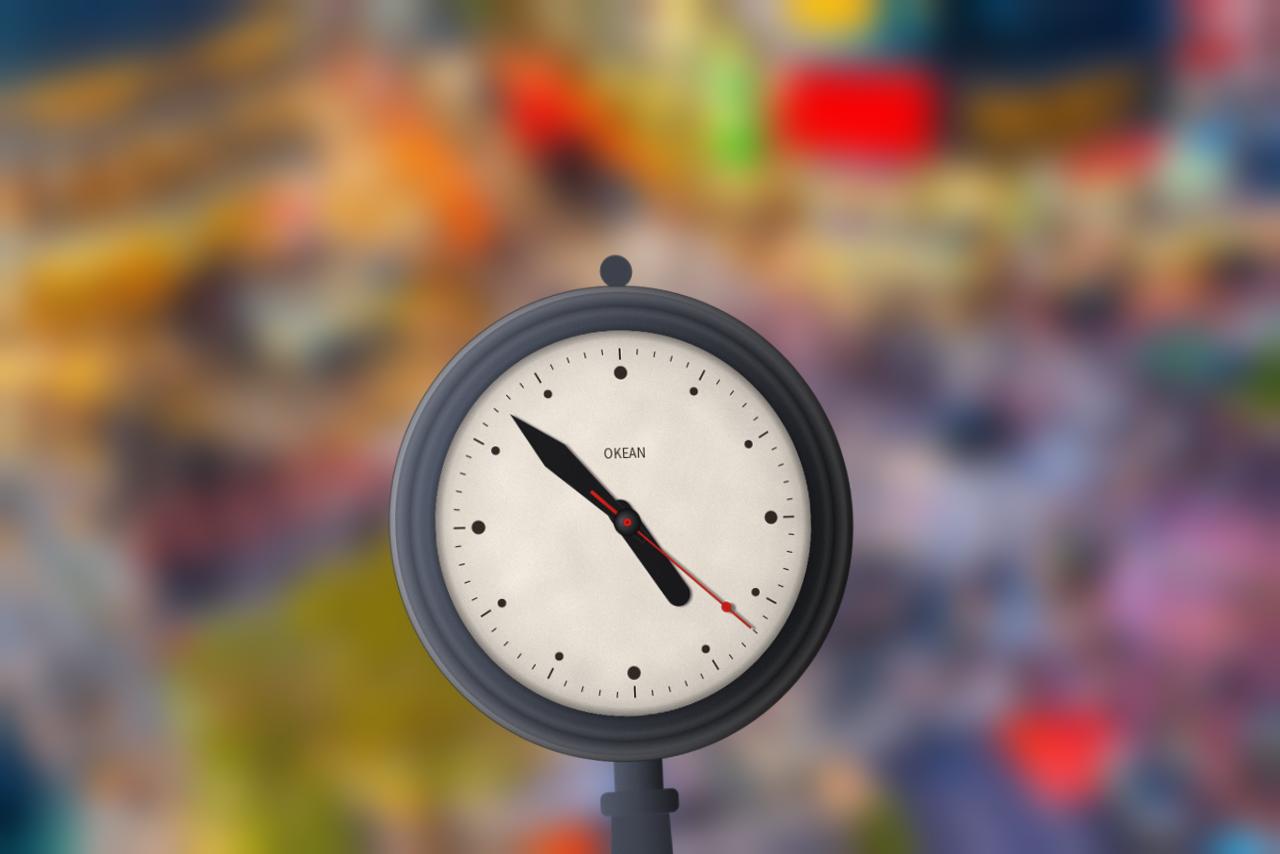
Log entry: 4:52:22
